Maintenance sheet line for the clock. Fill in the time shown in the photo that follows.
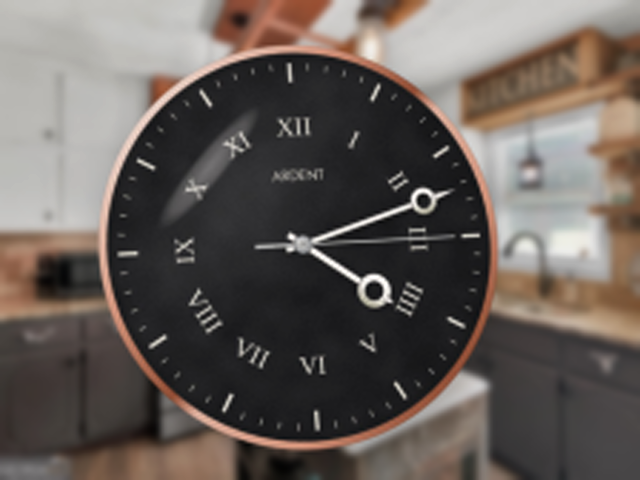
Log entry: 4:12:15
